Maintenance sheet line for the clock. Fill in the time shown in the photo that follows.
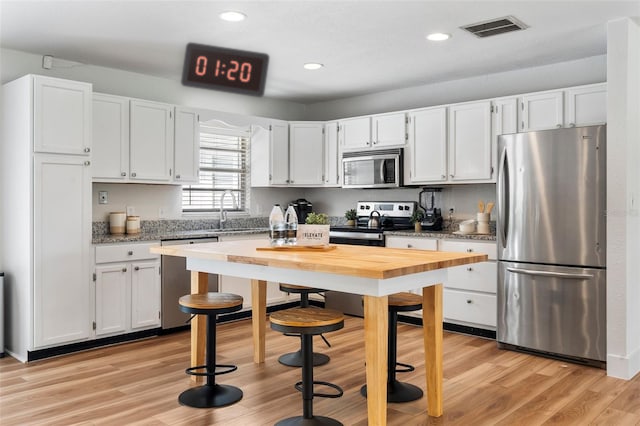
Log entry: 1:20
